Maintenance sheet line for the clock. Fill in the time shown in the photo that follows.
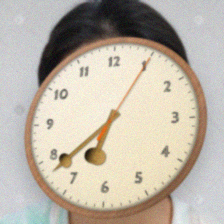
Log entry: 6:38:05
